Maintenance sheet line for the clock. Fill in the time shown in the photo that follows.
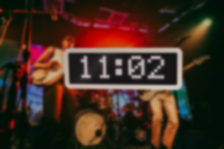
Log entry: 11:02
